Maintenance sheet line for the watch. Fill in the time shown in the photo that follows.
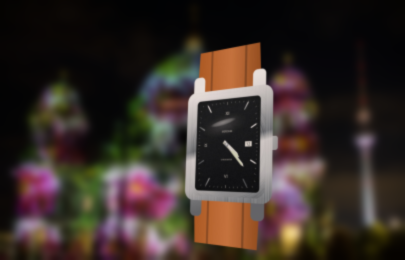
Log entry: 4:23
